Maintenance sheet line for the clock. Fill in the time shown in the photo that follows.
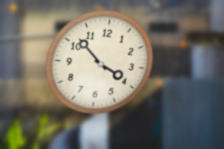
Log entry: 3:52
